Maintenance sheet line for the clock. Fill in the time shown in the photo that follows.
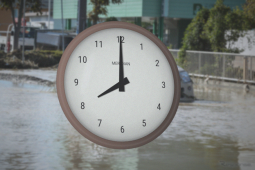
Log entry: 8:00
